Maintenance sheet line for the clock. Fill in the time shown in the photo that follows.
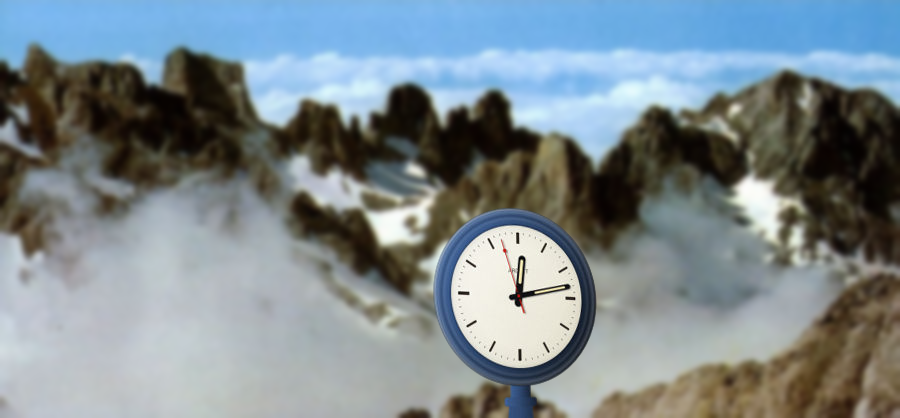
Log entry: 12:12:57
